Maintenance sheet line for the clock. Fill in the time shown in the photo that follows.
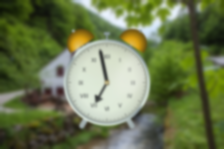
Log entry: 6:58
